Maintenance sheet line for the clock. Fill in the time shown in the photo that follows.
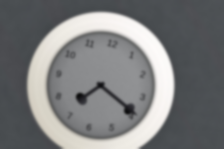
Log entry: 7:19
